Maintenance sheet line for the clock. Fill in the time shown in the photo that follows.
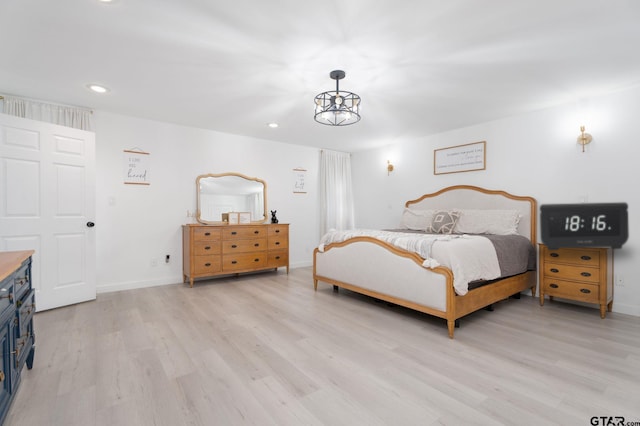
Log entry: 18:16
